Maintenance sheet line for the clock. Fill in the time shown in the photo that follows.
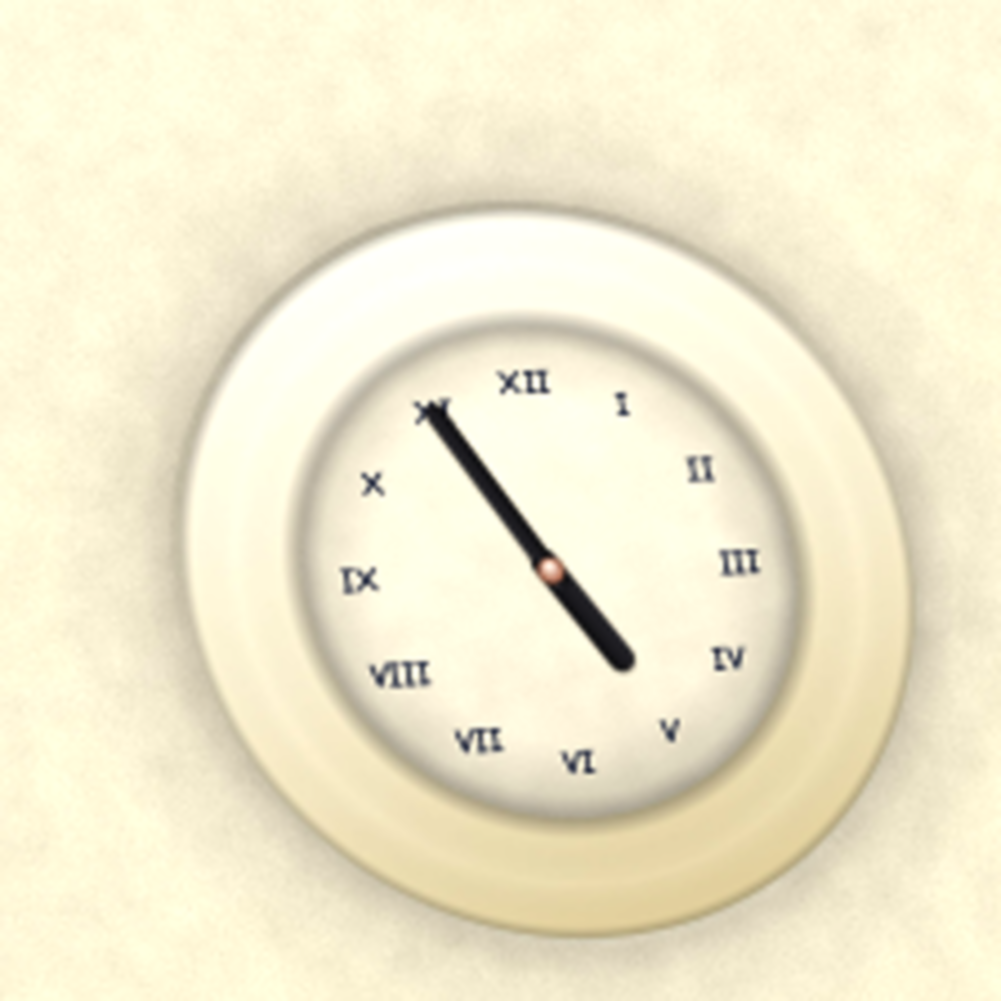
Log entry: 4:55
